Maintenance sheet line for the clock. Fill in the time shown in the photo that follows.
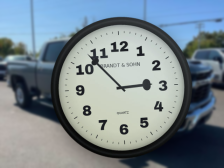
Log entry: 2:53
